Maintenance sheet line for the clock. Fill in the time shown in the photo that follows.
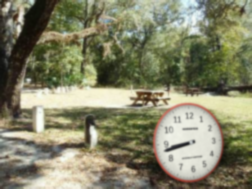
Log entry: 8:43
